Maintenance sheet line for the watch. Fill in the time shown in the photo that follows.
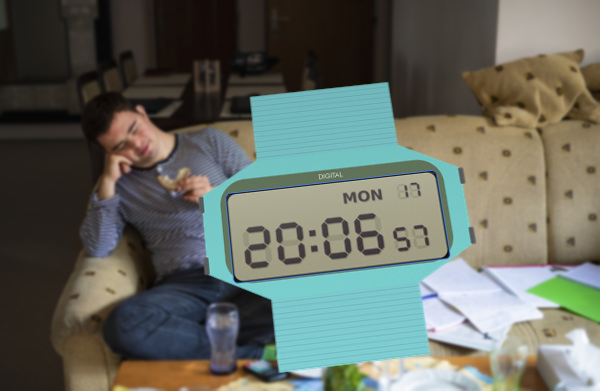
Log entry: 20:06:57
